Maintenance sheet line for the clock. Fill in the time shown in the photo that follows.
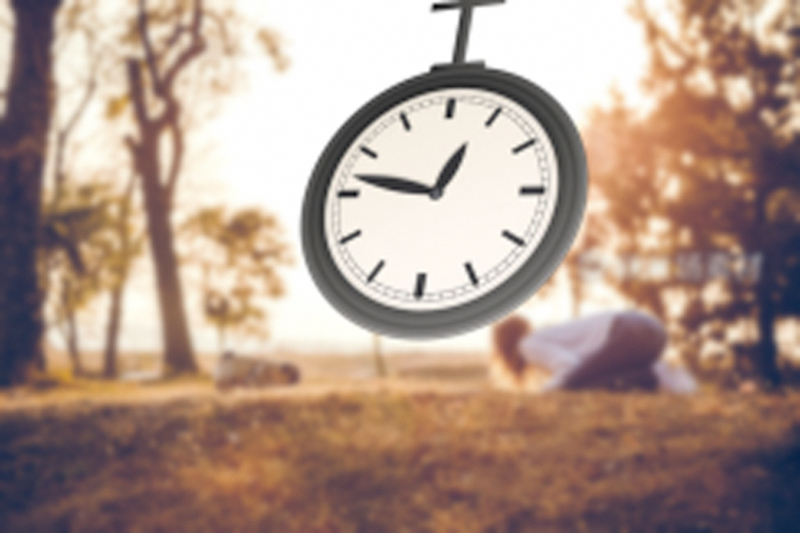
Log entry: 12:47
